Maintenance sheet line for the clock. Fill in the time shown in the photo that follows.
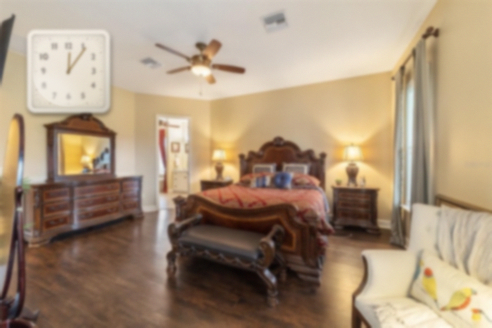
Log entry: 12:06
